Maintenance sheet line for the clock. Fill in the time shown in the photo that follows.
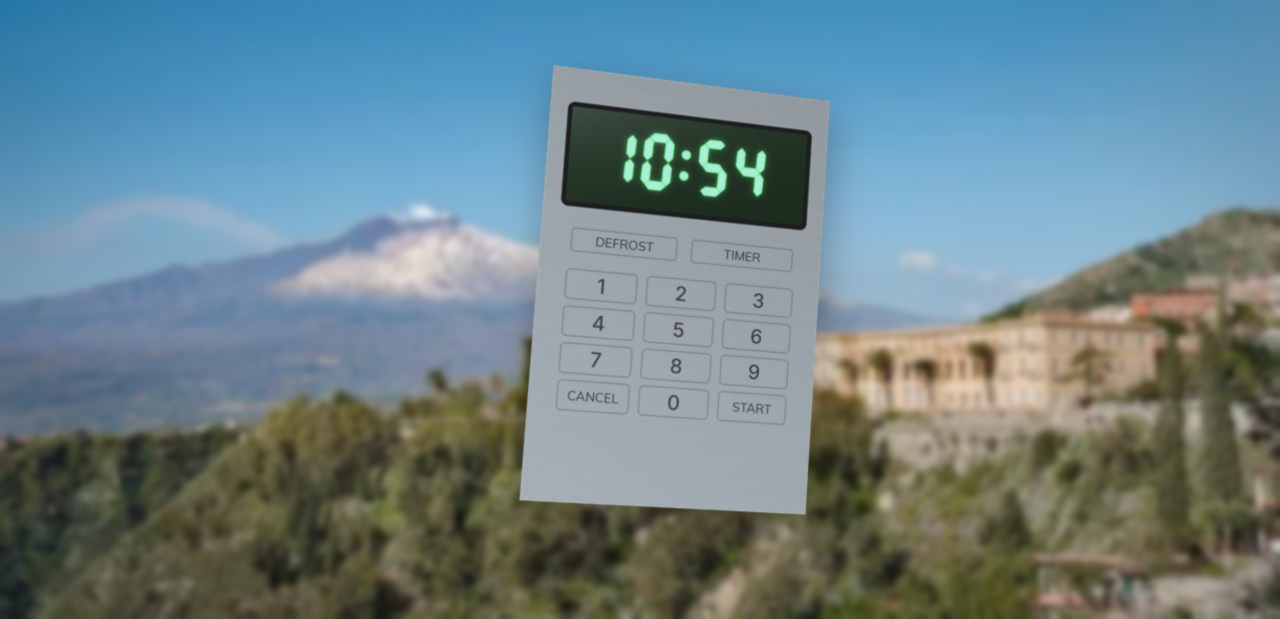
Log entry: 10:54
